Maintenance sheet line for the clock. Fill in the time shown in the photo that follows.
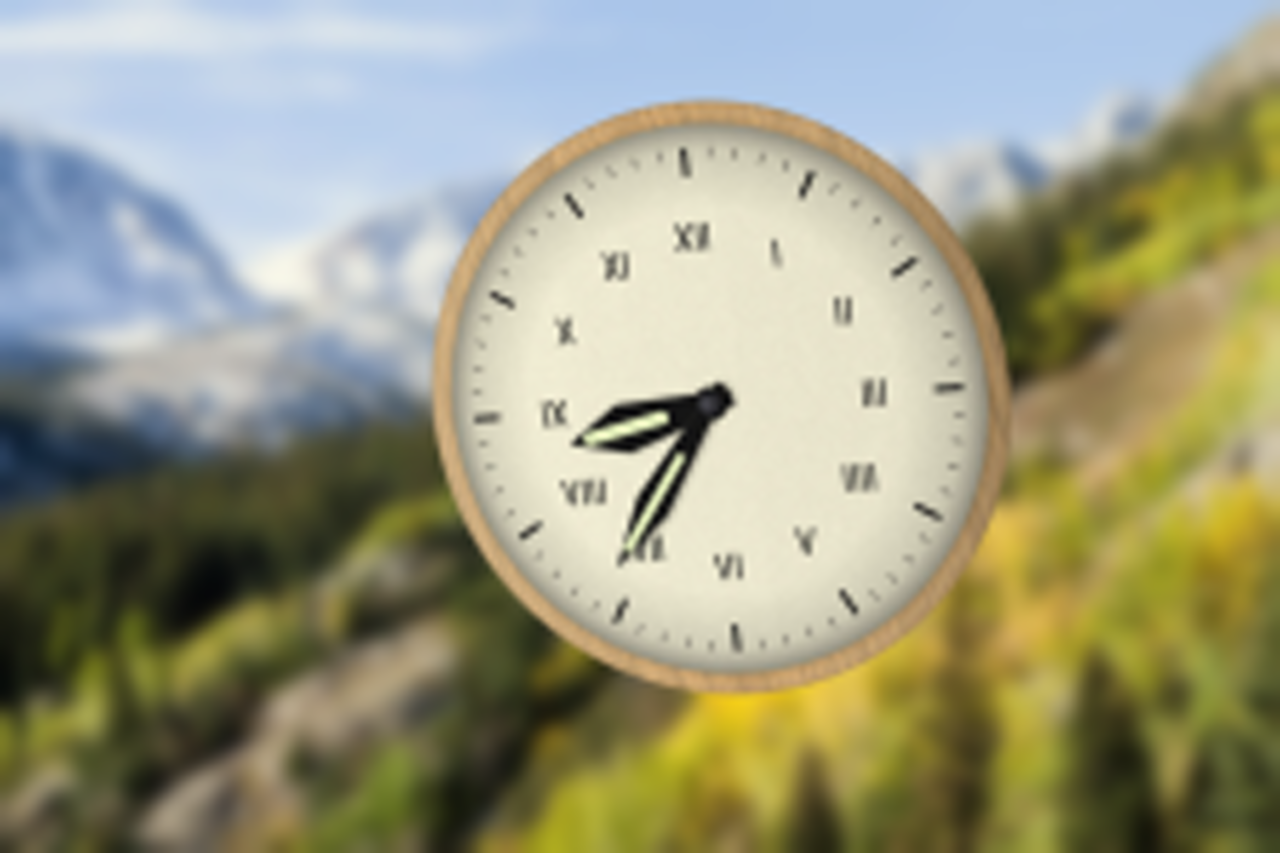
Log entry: 8:36
